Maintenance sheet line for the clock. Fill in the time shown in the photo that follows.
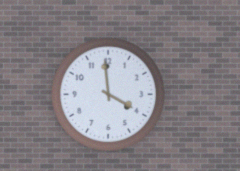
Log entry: 3:59
